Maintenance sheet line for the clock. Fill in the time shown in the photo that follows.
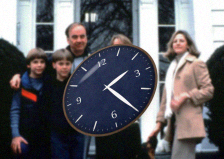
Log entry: 2:25
